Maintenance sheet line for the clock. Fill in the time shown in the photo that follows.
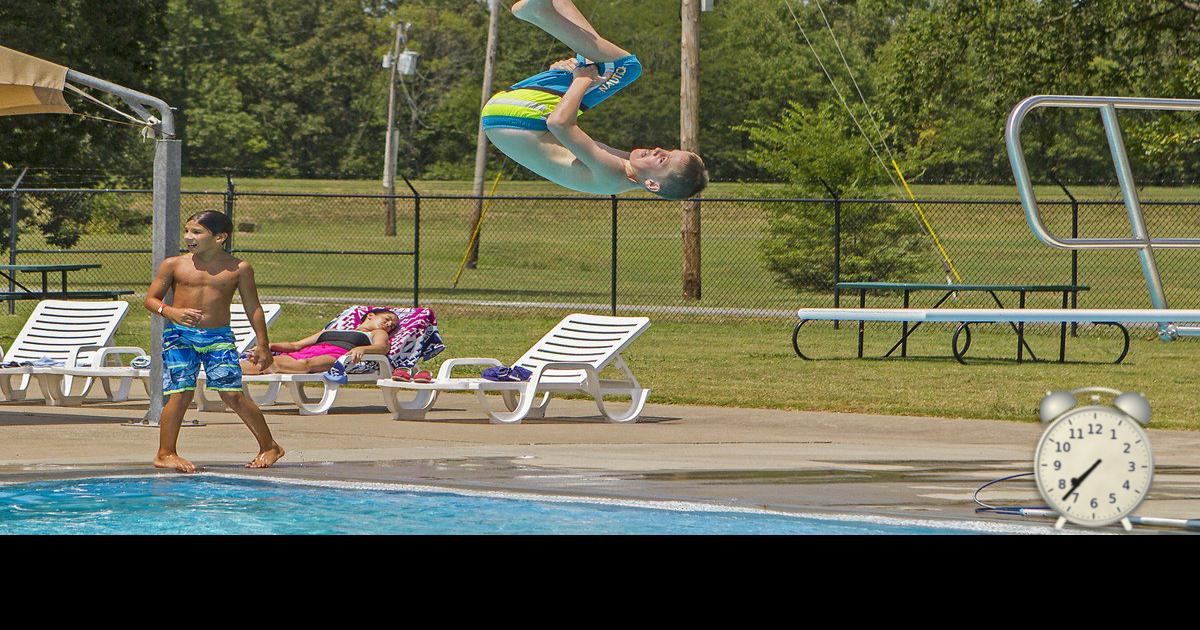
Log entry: 7:37
